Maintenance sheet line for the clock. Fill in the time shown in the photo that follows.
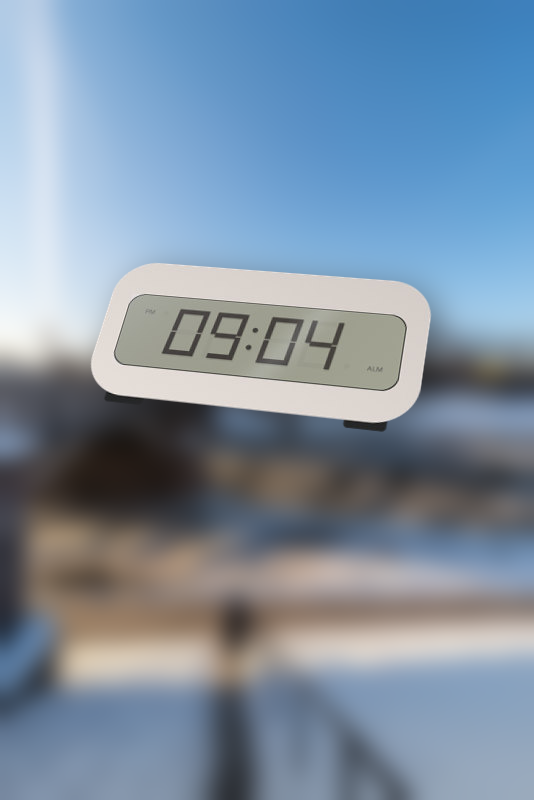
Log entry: 9:04
